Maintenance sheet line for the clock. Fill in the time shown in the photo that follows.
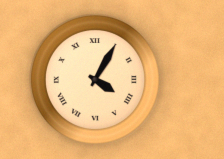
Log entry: 4:05
